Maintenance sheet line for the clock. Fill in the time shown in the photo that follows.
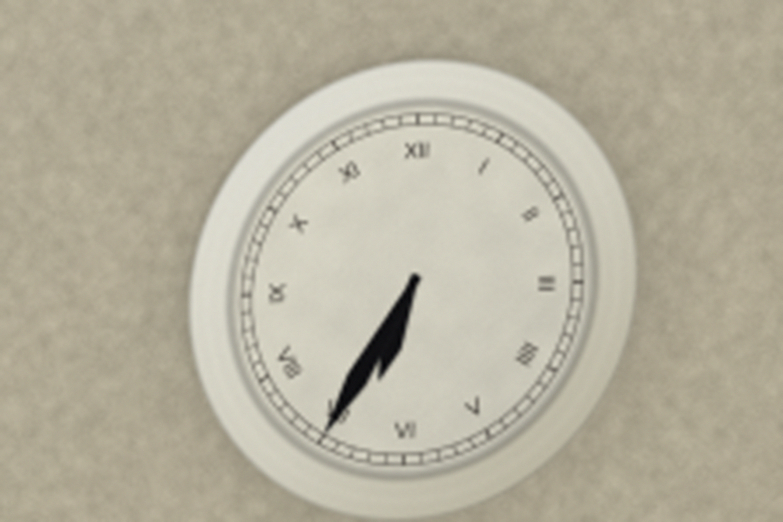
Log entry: 6:35
